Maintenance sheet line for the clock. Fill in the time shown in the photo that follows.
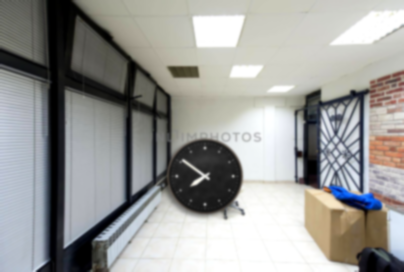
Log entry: 7:51
